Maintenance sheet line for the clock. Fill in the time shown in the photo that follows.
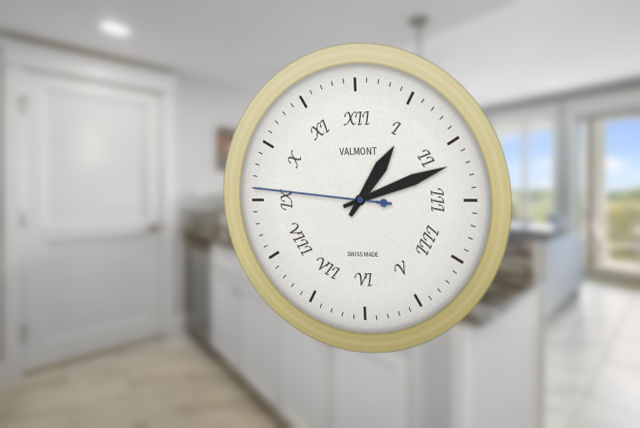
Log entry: 1:11:46
